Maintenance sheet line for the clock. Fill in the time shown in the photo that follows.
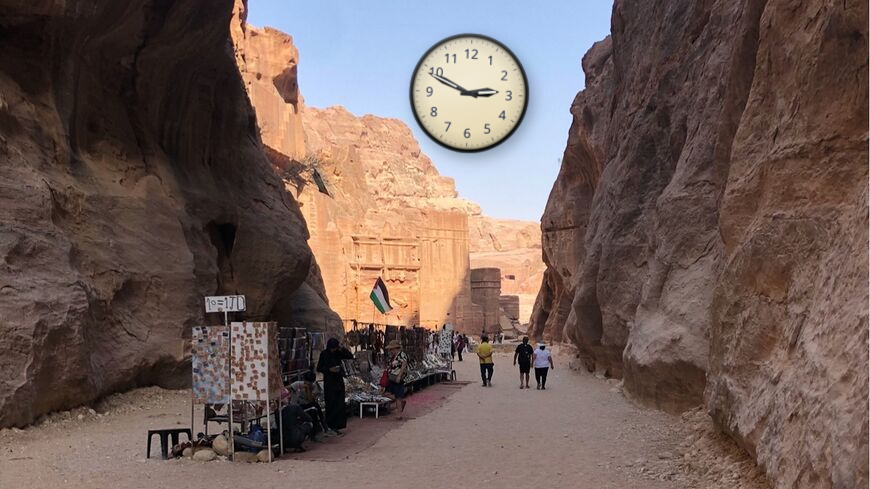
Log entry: 2:49
